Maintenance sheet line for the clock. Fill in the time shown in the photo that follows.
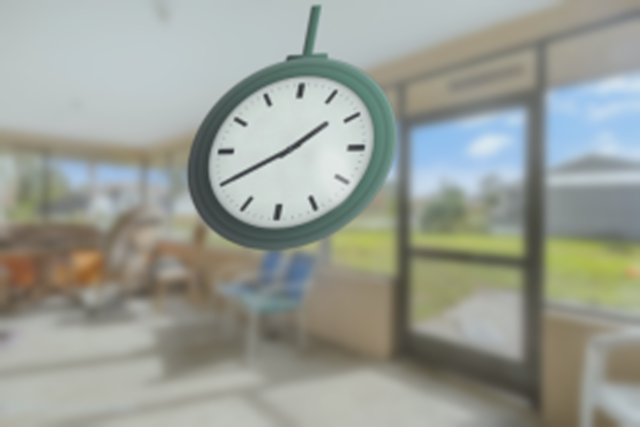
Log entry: 1:40
